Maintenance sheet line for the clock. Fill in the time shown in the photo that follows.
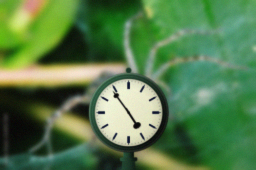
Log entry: 4:54
